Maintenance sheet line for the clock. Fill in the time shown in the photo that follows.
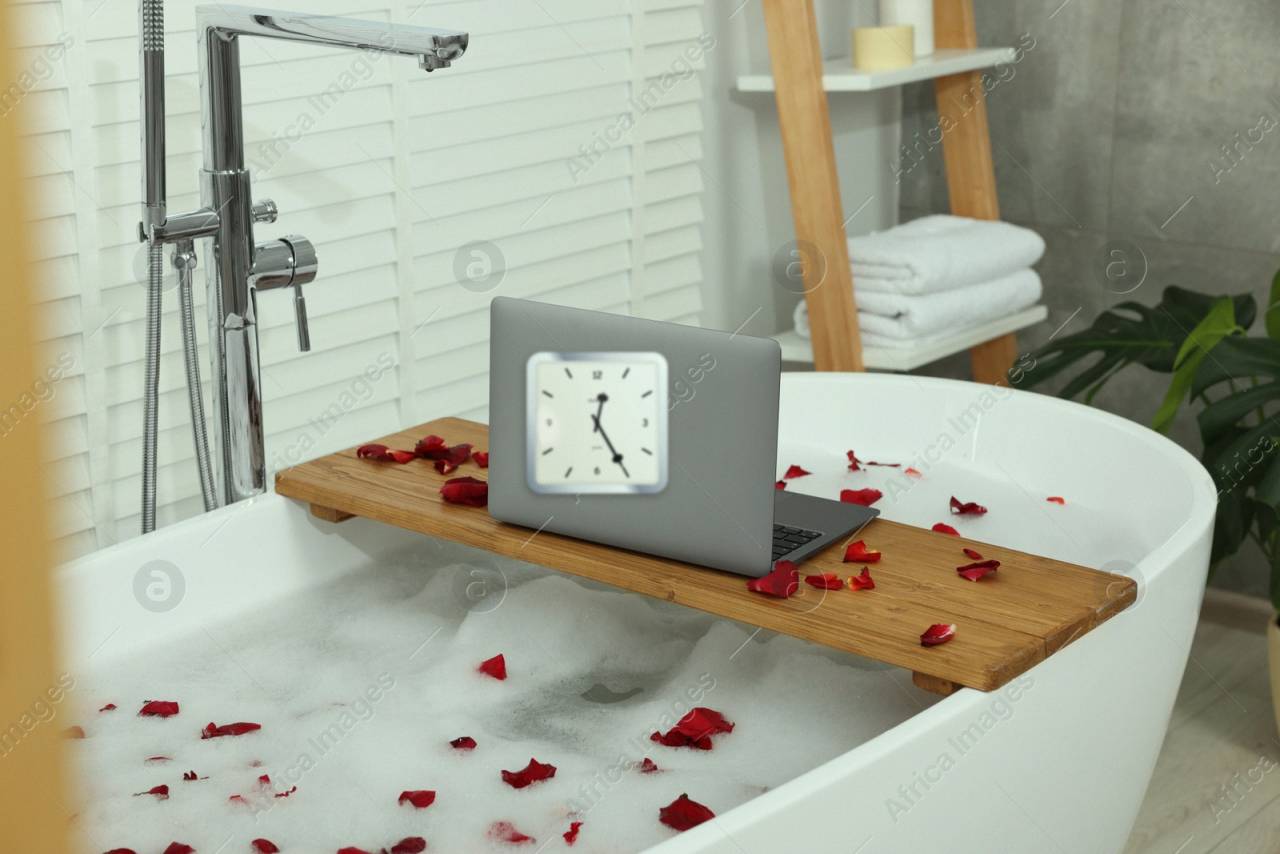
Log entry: 12:25
